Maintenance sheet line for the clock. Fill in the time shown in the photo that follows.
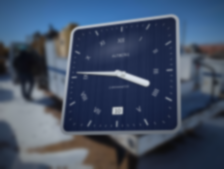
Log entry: 3:46
